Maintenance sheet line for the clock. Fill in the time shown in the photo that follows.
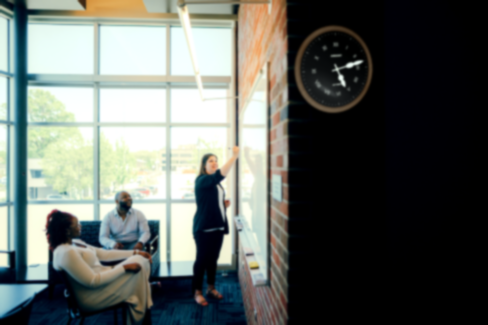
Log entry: 5:13
